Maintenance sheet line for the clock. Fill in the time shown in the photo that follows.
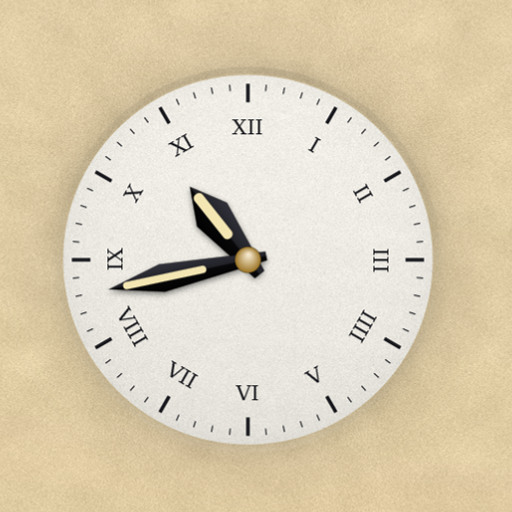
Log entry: 10:43
